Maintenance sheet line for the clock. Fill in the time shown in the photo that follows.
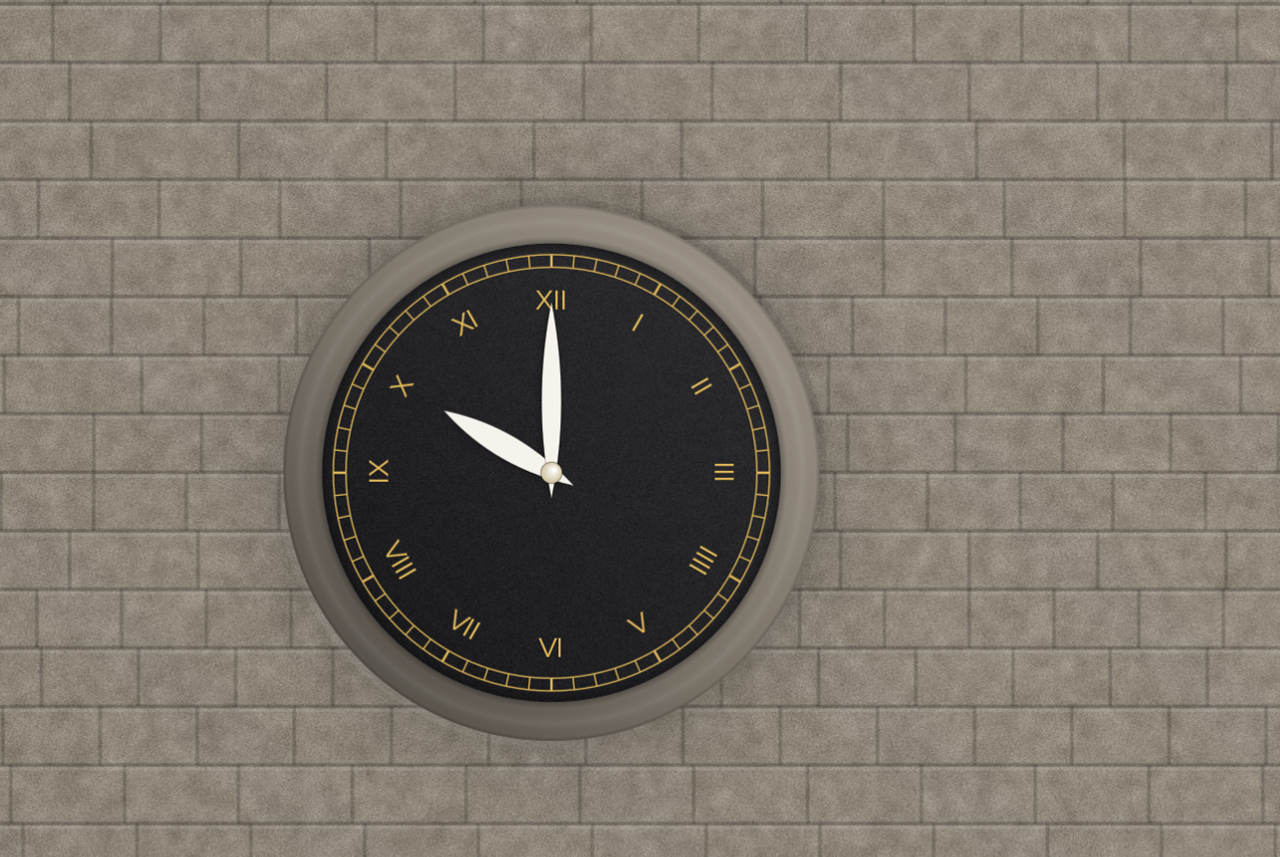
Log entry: 10:00
